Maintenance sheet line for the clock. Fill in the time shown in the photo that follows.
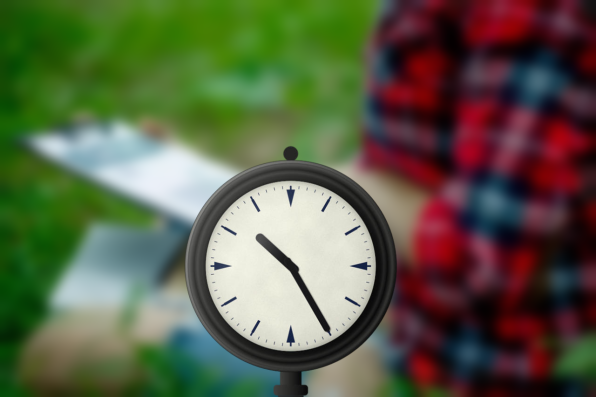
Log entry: 10:25
